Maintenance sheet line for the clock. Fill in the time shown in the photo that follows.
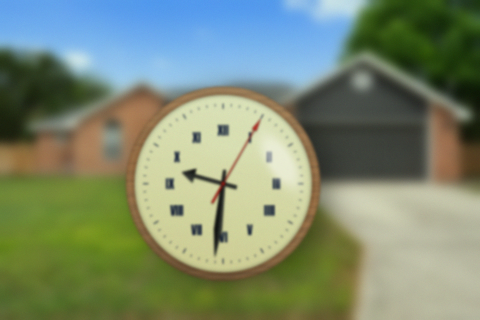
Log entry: 9:31:05
